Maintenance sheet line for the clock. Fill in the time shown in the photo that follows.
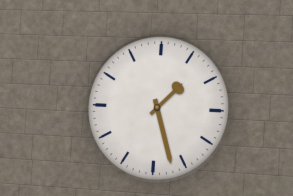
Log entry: 1:27
